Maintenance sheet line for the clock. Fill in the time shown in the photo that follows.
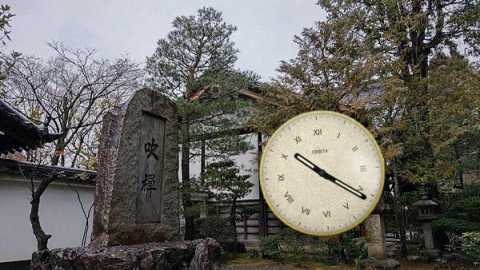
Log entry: 10:21
